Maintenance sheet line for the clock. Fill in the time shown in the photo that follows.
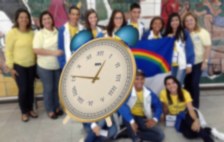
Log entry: 12:46
